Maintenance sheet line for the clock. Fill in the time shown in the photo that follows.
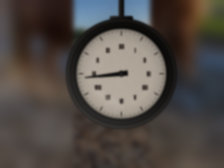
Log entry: 8:44
